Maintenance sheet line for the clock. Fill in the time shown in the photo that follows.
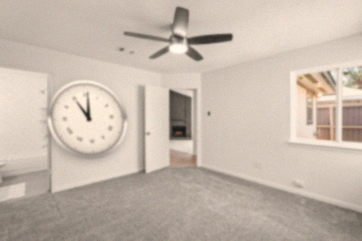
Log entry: 11:01
